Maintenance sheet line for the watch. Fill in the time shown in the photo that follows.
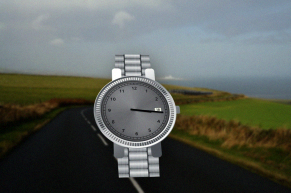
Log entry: 3:16
